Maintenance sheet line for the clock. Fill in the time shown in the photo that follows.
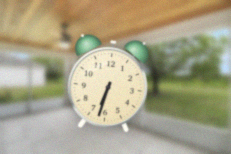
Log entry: 6:32
